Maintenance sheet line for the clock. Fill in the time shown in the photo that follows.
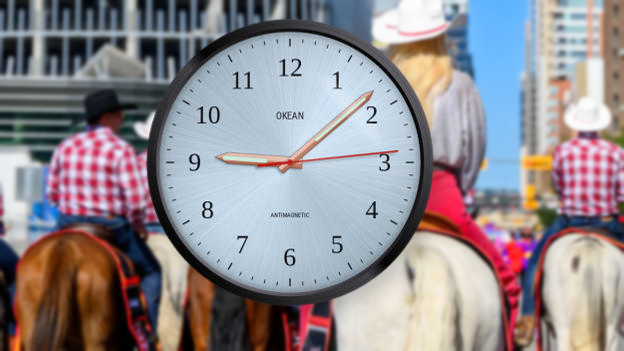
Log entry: 9:08:14
